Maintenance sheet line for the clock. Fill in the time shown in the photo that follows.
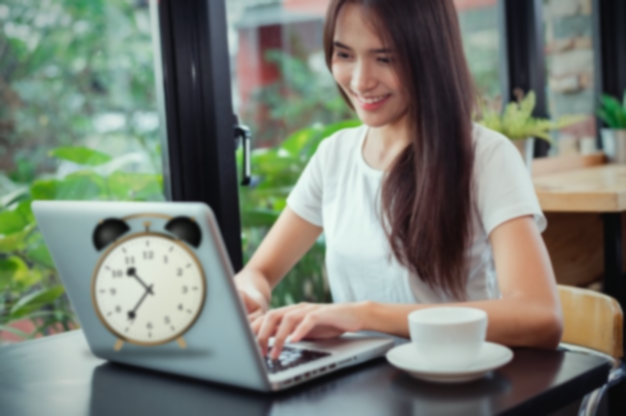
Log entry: 10:36
